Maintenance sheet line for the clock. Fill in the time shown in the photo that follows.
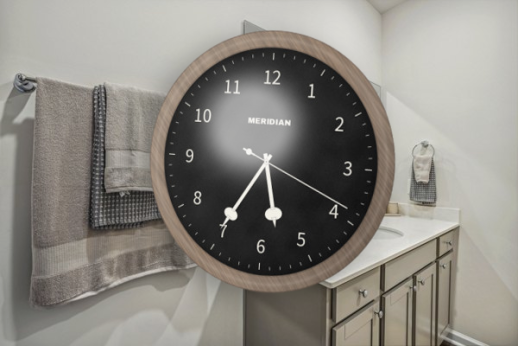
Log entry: 5:35:19
